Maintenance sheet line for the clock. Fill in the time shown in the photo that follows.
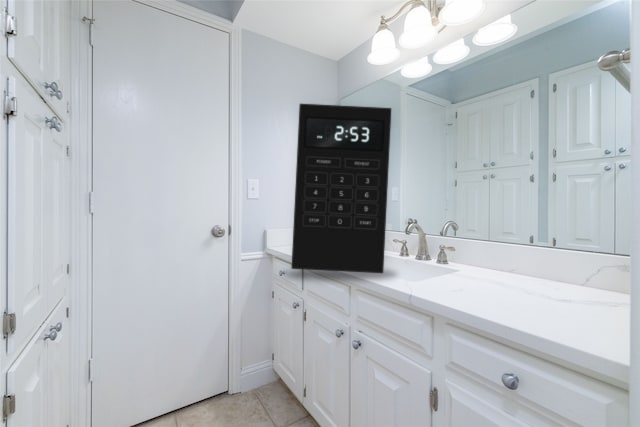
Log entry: 2:53
